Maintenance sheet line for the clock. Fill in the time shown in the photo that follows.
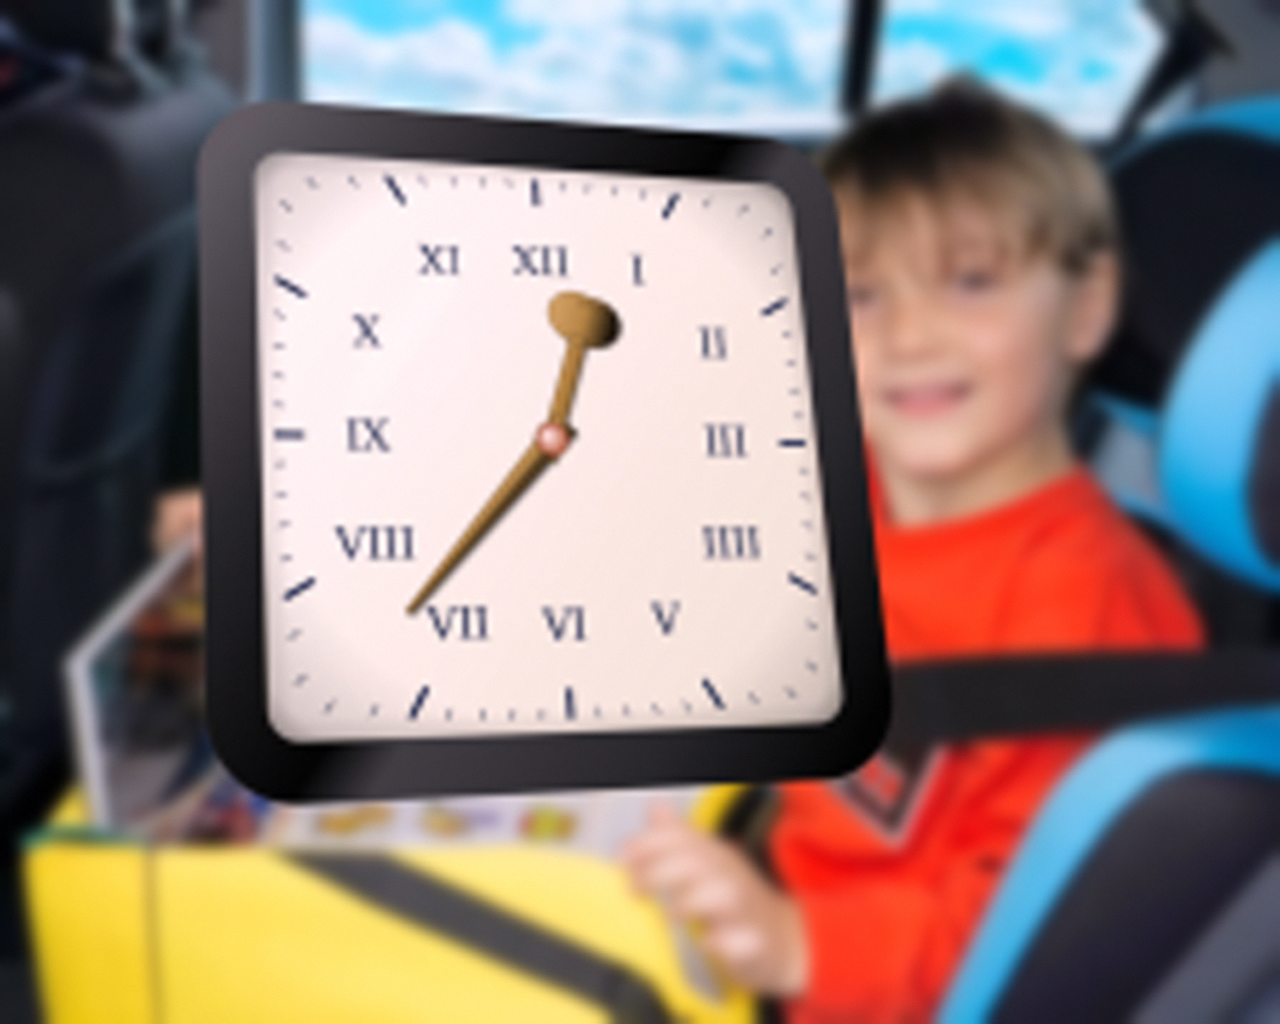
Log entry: 12:37
